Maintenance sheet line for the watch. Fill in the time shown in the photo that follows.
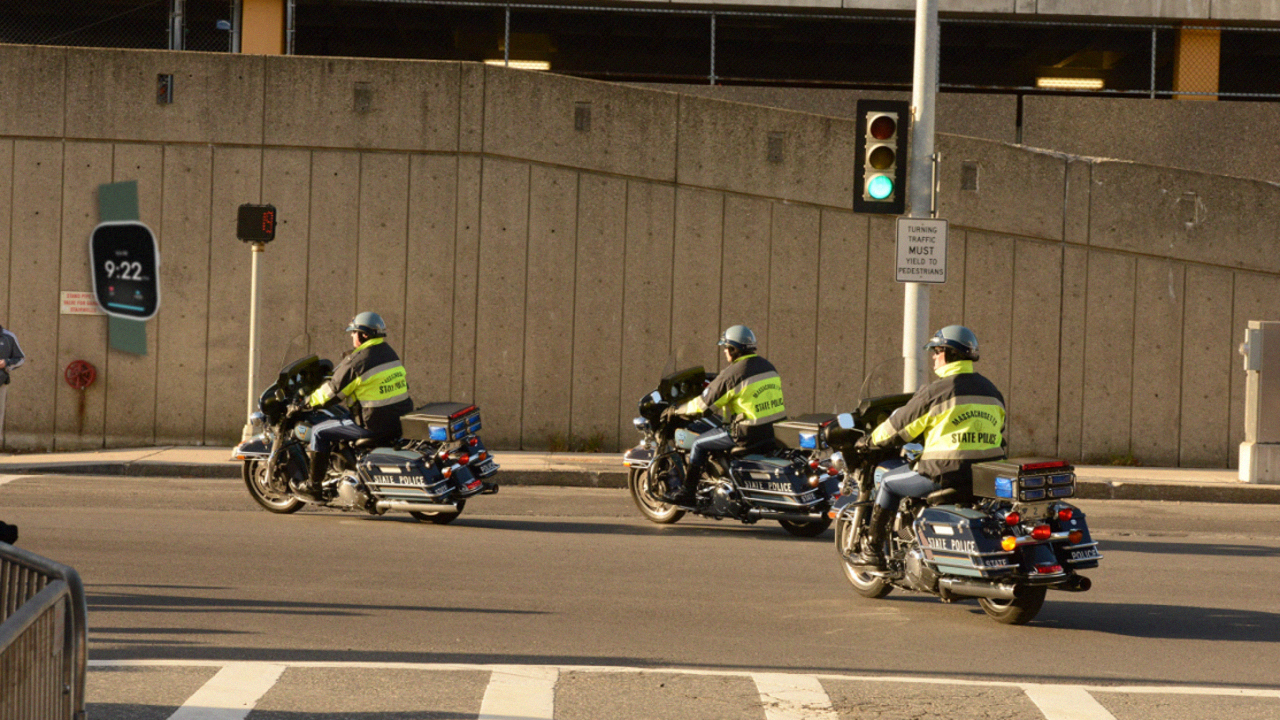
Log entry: 9:22
